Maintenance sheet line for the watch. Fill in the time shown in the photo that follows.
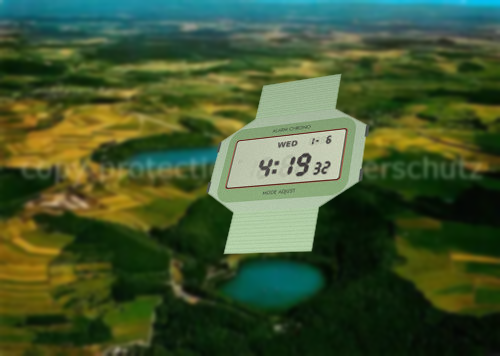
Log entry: 4:19:32
